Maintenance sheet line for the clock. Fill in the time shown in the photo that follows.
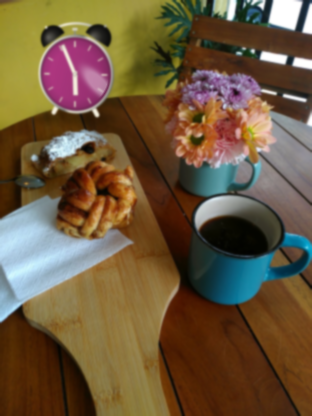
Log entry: 5:56
